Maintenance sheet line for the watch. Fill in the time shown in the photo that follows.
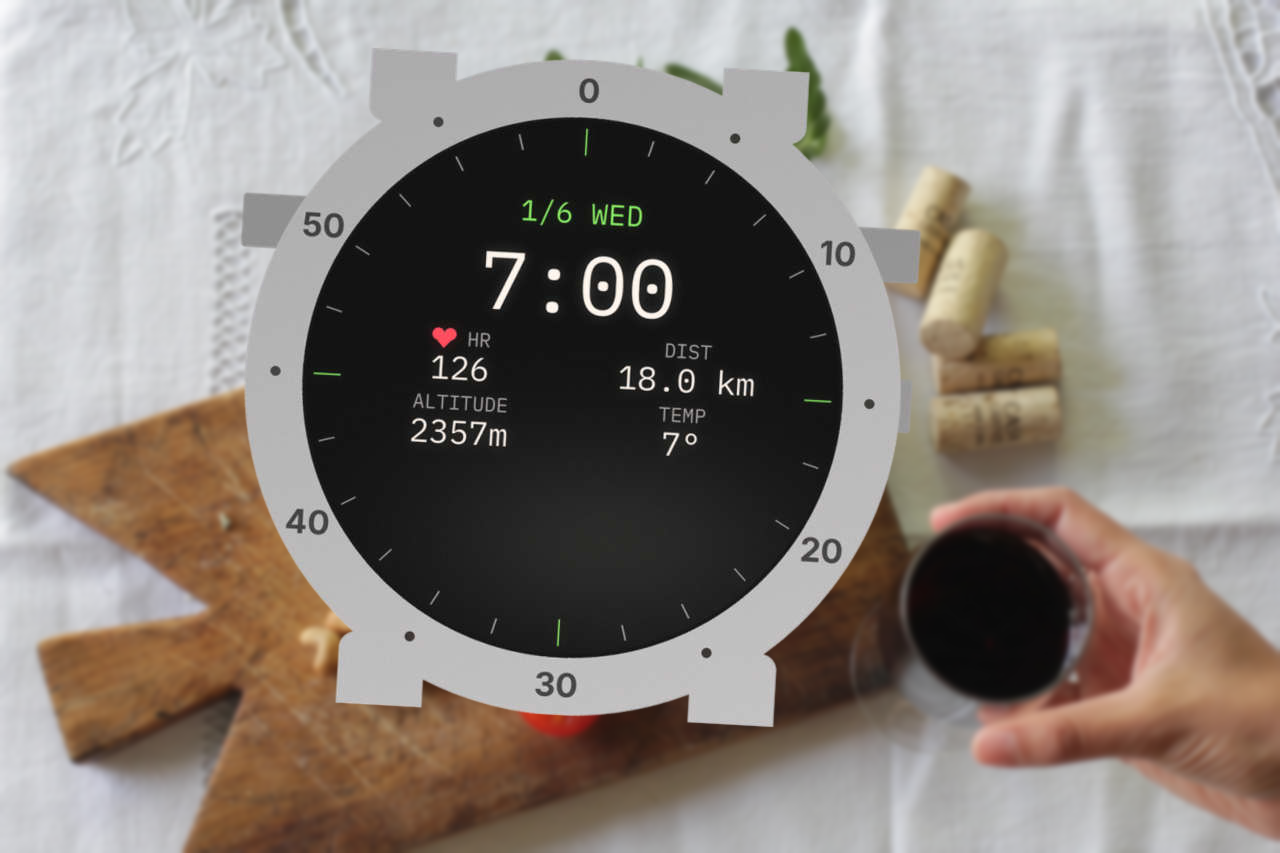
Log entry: 7:00
